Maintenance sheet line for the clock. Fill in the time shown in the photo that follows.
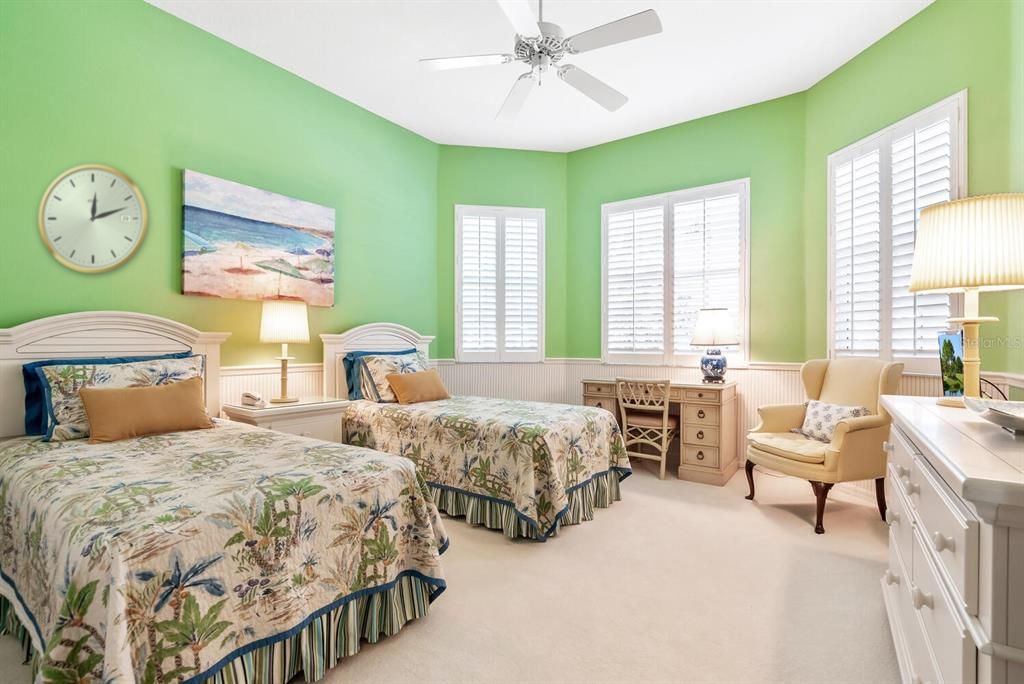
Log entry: 12:12
